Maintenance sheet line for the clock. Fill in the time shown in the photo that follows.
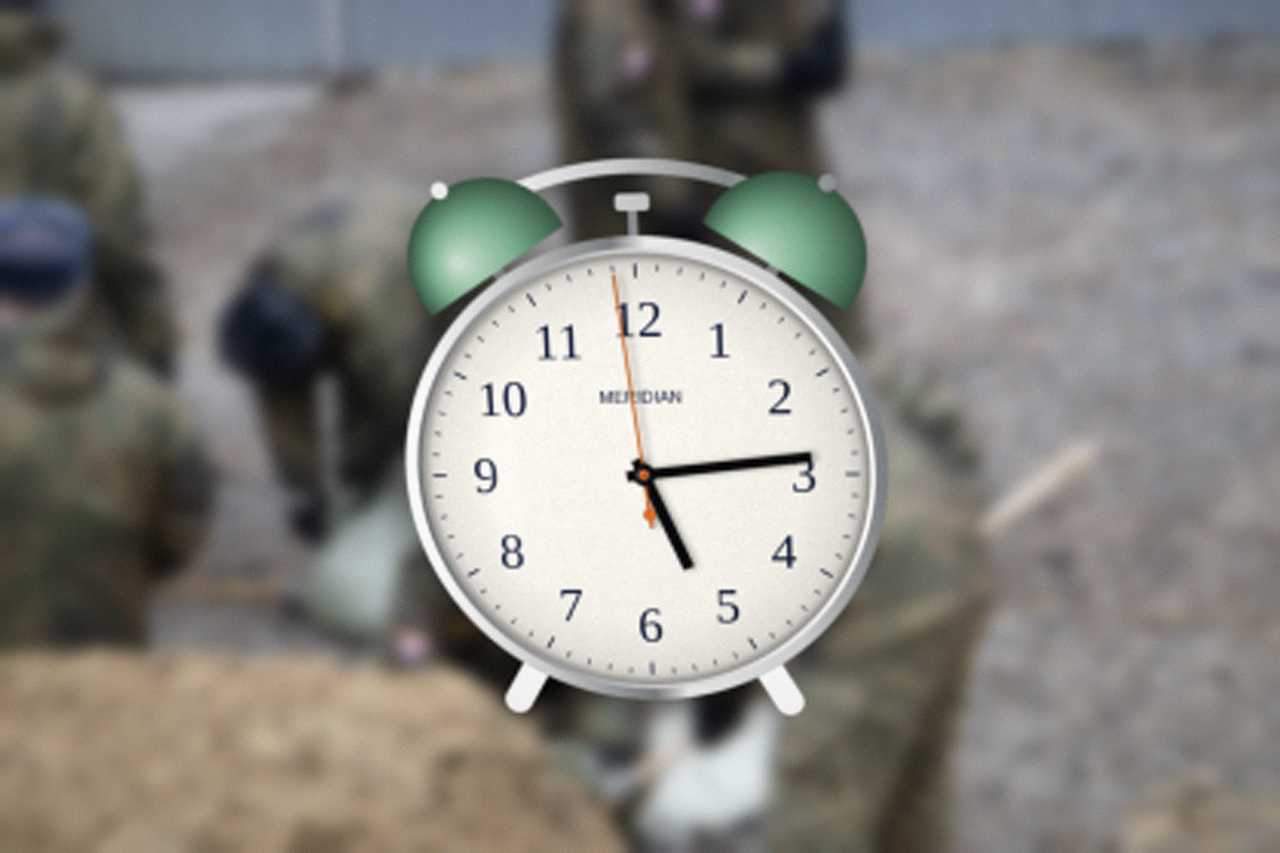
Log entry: 5:13:59
